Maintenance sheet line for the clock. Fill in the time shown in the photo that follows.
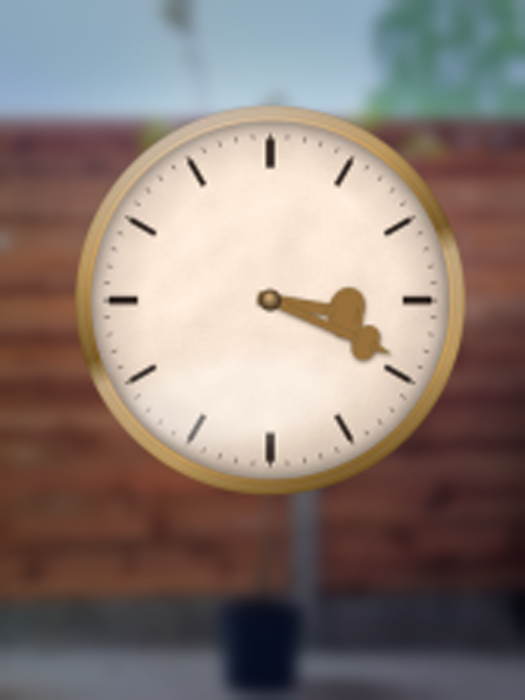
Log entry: 3:19
